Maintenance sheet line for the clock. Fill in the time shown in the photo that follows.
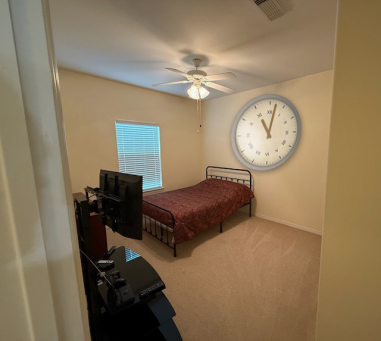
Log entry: 11:02
